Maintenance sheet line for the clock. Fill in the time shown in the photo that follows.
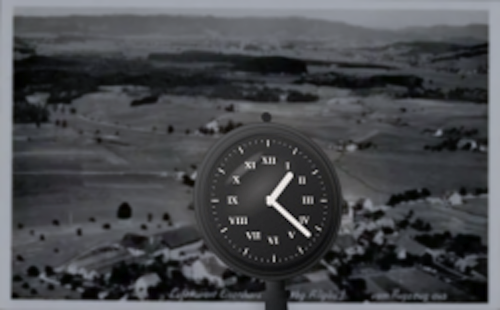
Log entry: 1:22
